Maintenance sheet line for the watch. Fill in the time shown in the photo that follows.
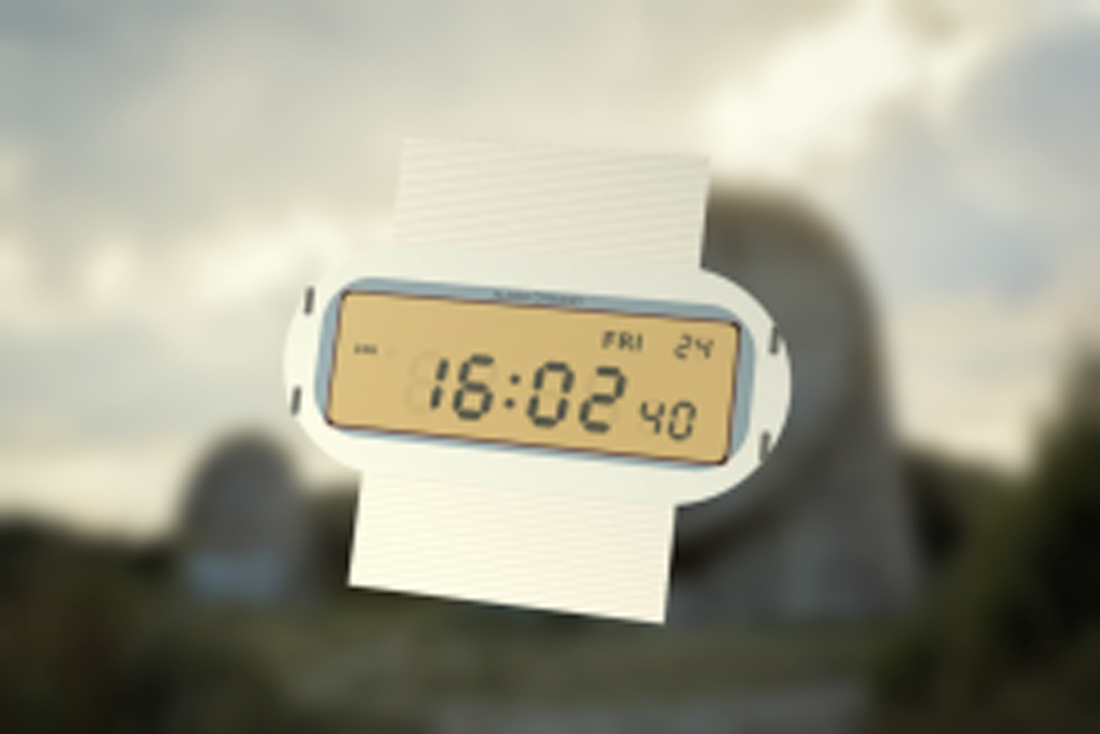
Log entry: 16:02:40
